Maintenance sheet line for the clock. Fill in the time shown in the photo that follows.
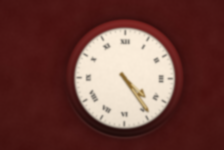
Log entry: 4:24
